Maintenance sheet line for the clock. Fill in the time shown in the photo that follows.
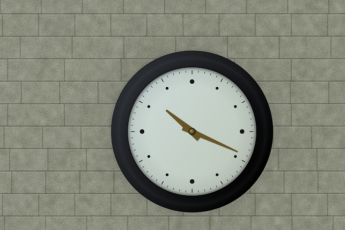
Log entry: 10:19
